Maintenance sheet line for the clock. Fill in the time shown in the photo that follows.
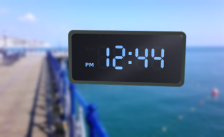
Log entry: 12:44
